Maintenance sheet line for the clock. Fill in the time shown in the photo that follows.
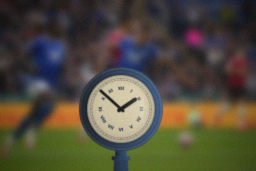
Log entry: 1:52
